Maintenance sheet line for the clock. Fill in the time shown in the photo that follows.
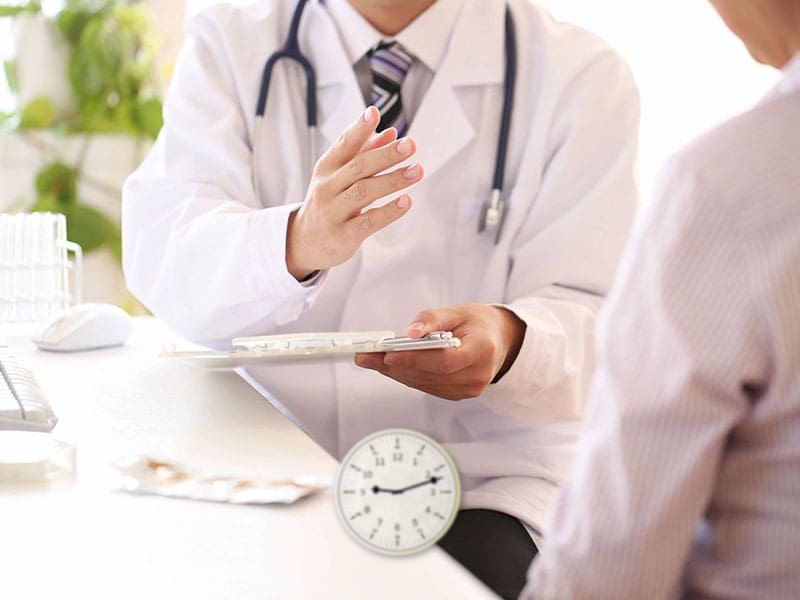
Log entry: 9:12
